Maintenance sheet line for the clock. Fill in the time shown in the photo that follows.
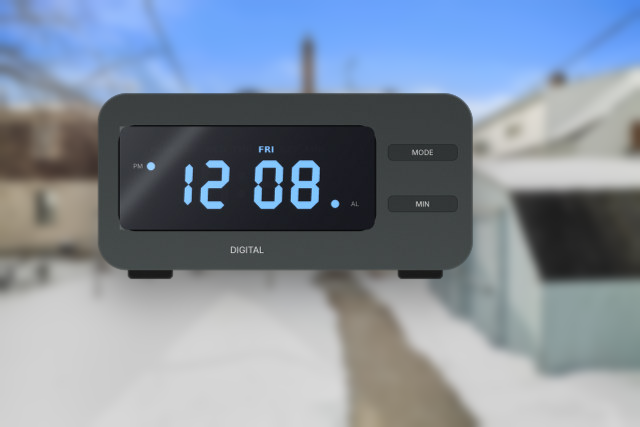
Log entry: 12:08
